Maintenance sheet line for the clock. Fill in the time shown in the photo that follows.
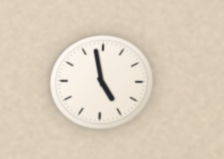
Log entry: 4:58
